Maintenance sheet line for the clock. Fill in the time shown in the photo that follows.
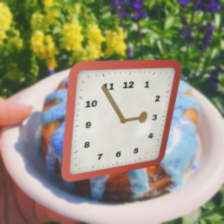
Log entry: 2:54
